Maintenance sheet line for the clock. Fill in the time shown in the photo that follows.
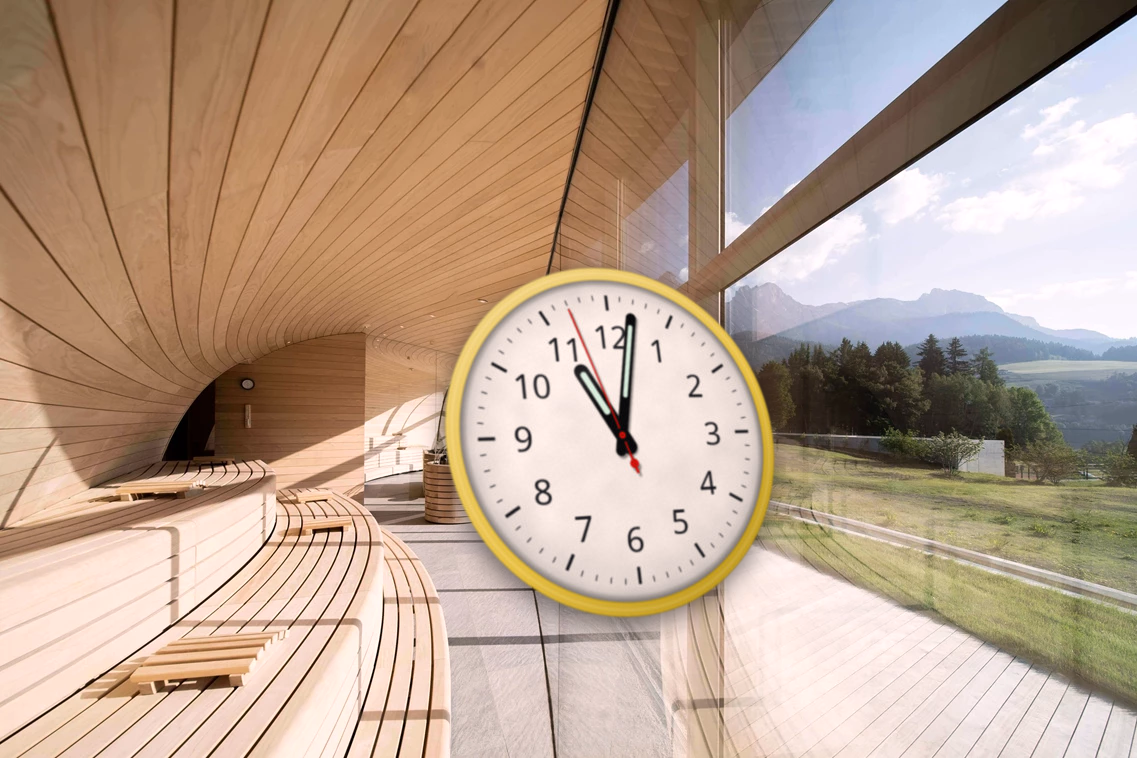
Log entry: 11:01:57
